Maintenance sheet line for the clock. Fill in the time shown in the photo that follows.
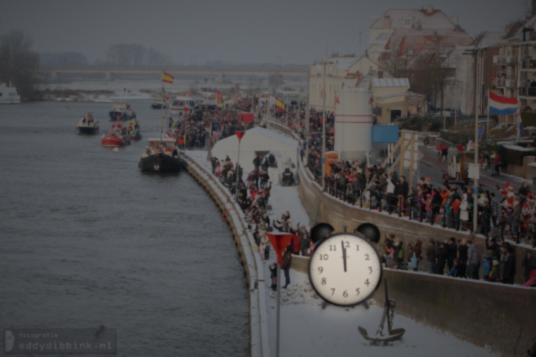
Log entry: 11:59
